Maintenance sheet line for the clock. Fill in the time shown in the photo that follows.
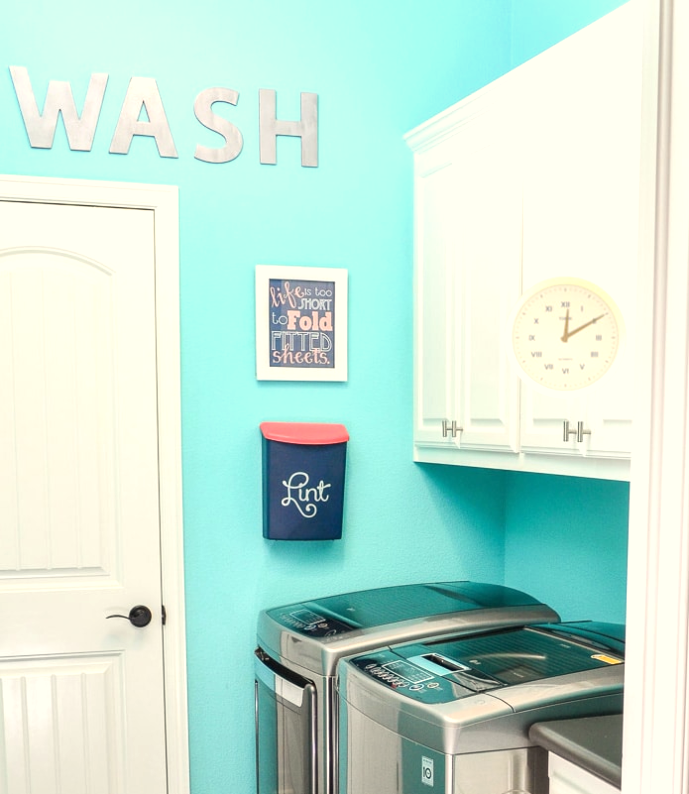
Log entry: 12:10
